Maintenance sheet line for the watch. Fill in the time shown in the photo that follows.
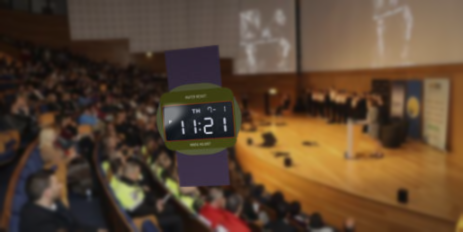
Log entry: 11:21
